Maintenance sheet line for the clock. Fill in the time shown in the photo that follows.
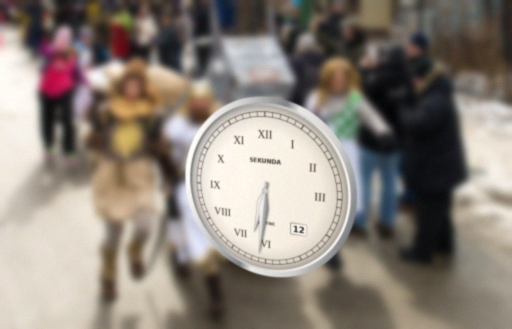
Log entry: 6:31
